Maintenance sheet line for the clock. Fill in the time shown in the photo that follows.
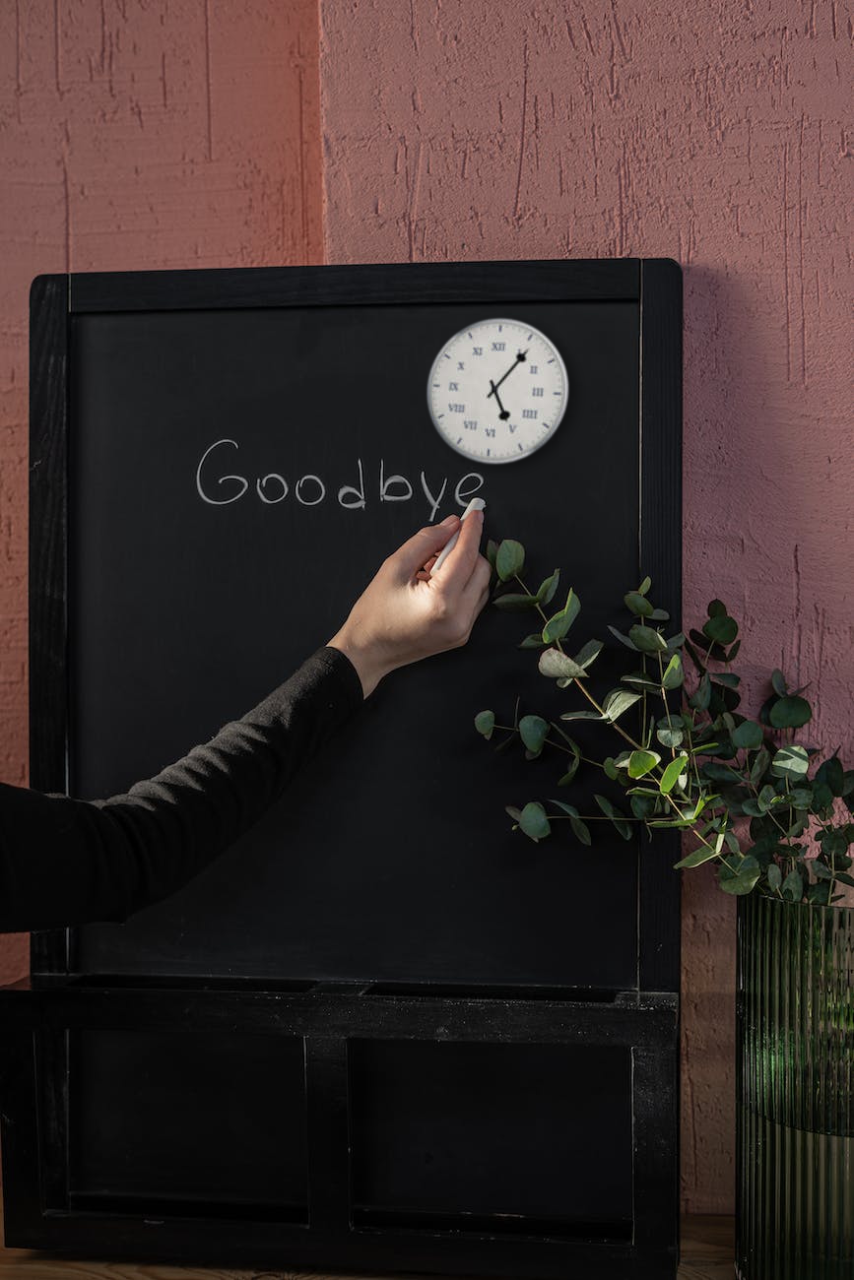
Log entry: 5:06
